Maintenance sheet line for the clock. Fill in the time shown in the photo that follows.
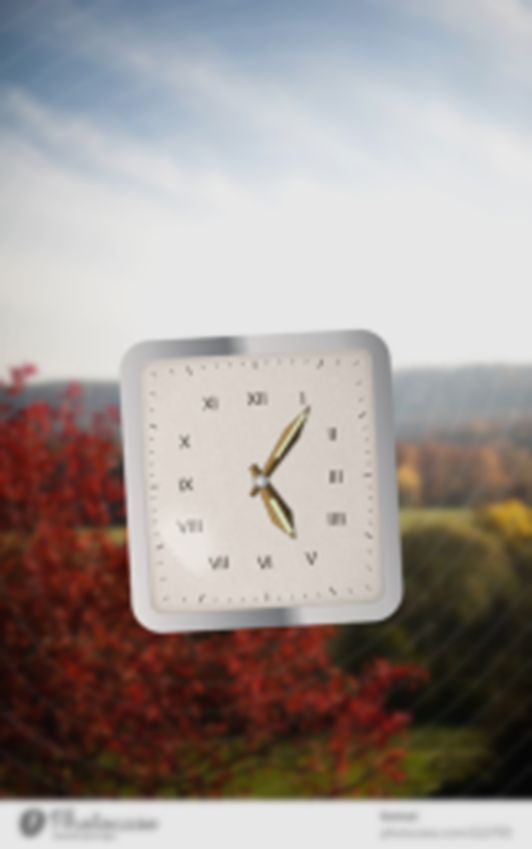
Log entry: 5:06
